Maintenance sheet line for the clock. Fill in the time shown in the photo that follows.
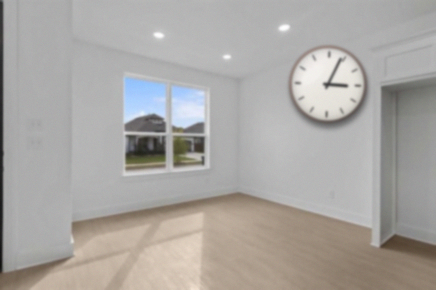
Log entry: 3:04
